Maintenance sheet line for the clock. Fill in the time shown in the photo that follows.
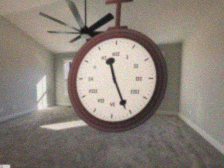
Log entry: 11:26
